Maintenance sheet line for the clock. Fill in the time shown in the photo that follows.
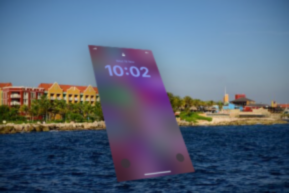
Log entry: 10:02
